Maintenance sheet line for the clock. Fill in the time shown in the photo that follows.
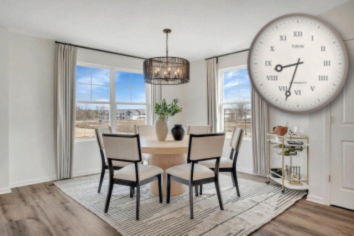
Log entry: 8:33
